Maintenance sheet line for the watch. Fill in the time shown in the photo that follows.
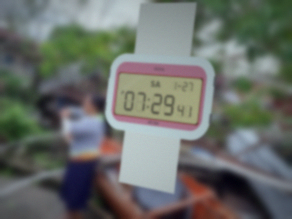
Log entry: 7:29:41
